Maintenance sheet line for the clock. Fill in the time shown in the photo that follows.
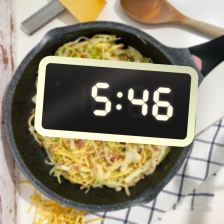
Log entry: 5:46
